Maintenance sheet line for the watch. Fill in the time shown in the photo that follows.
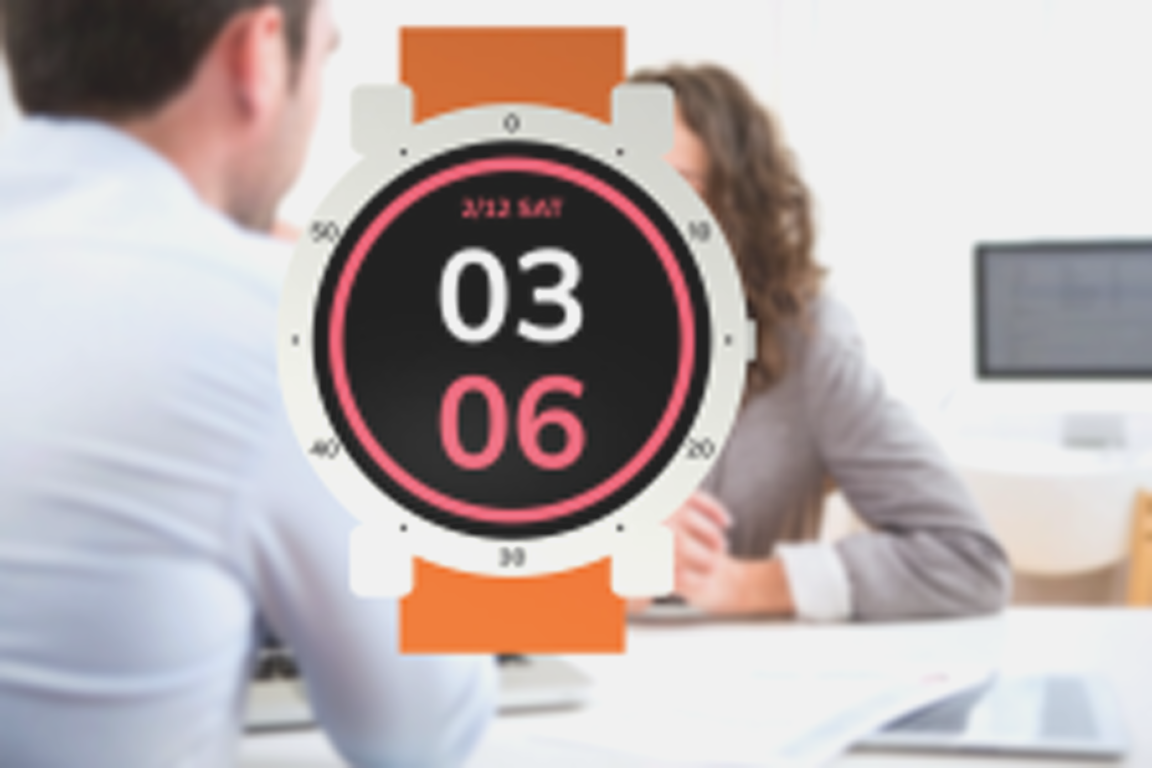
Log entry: 3:06
